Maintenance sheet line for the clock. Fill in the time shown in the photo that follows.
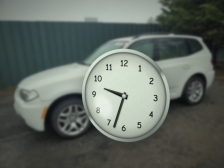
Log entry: 9:33
